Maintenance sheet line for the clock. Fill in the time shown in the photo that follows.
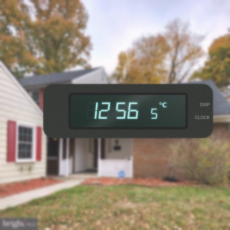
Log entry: 12:56
